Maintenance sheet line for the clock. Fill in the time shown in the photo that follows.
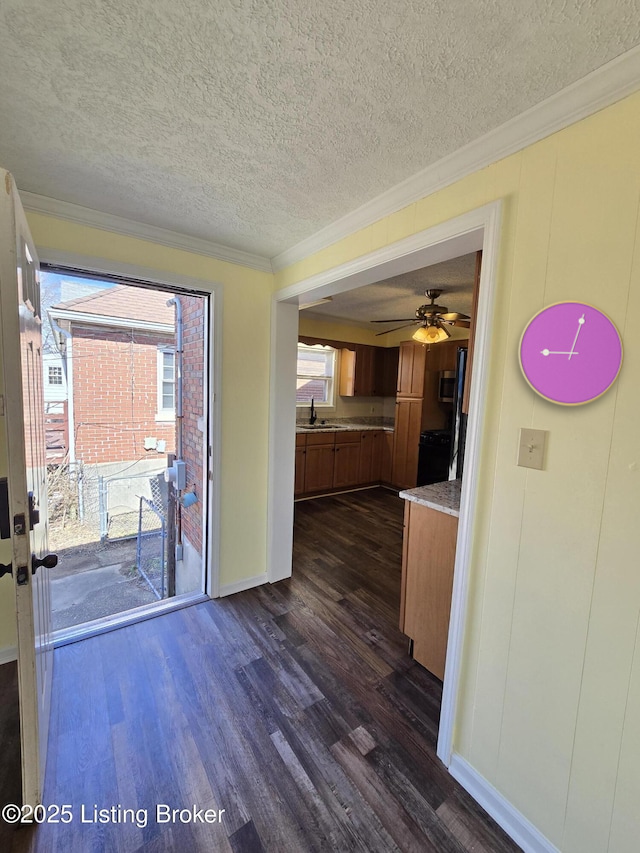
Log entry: 9:03
